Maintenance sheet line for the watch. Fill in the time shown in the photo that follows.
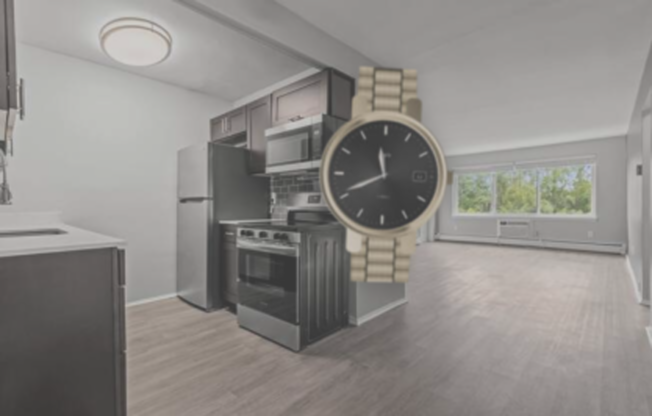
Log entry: 11:41
